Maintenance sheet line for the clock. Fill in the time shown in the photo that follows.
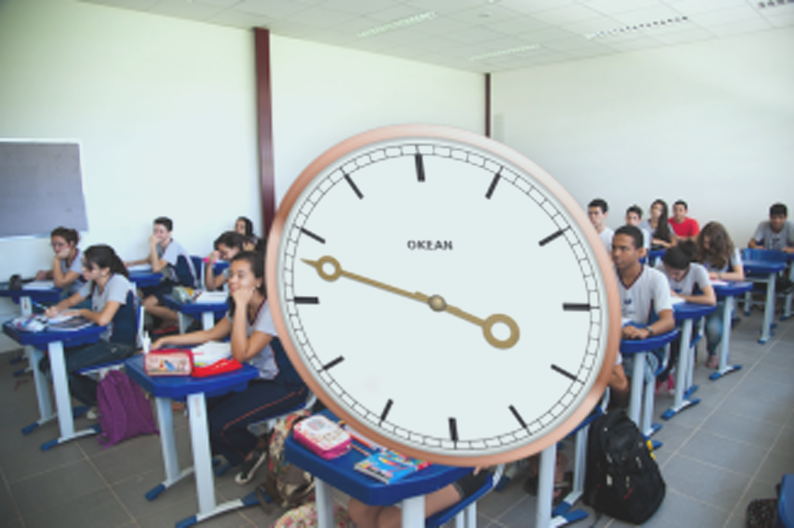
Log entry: 3:48
